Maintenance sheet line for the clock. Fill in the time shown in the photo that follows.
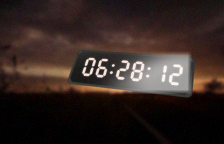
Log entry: 6:28:12
